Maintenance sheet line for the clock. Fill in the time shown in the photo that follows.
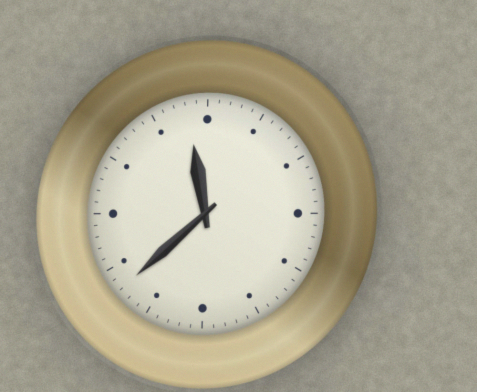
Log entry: 11:38
